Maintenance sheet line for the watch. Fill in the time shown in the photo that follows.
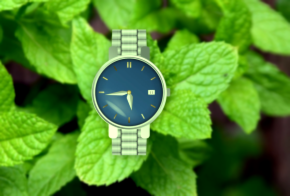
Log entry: 5:44
